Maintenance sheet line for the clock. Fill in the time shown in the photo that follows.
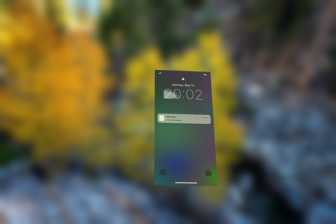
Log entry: 20:02
